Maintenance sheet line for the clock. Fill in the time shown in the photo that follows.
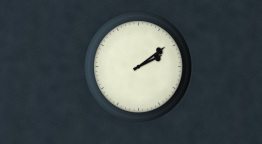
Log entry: 2:09
